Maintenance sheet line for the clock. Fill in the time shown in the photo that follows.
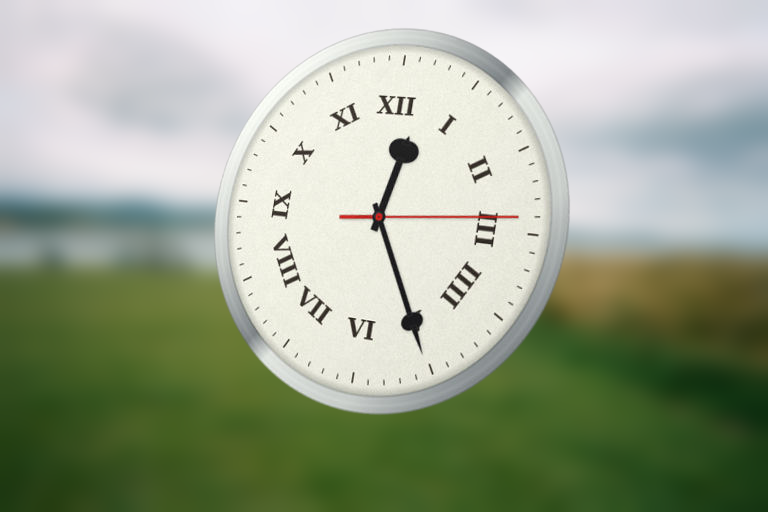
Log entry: 12:25:14
